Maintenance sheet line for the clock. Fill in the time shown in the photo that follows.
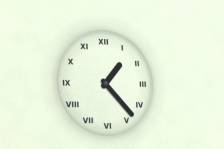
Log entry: 1:23
